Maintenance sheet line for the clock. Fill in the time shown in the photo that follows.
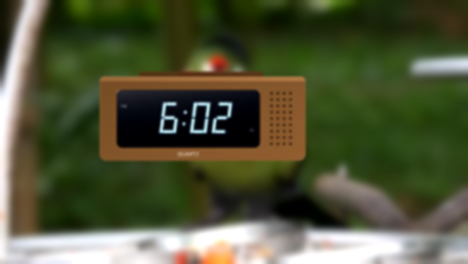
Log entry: 6:02
